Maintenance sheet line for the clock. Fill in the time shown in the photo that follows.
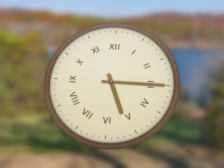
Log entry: 5:15
